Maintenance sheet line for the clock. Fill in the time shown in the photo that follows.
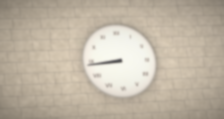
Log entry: 8:44
